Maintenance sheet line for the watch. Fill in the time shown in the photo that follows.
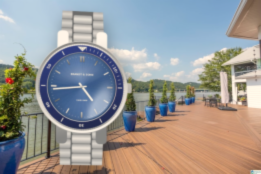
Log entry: 4:44
